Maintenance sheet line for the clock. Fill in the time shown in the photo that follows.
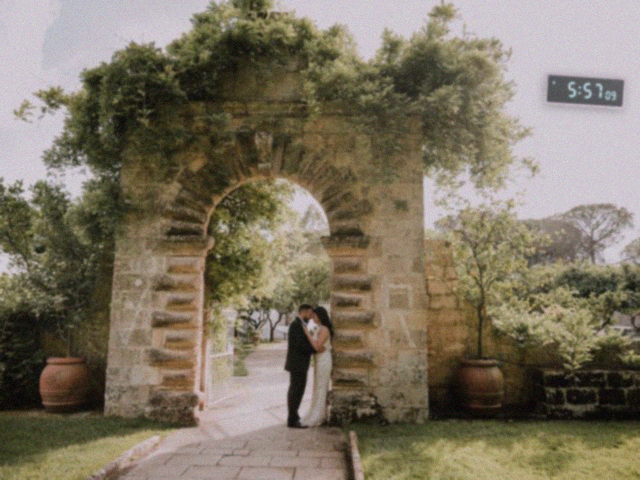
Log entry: 5:57
